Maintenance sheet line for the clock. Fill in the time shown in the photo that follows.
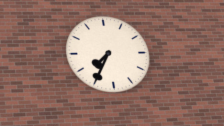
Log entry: 7:35
